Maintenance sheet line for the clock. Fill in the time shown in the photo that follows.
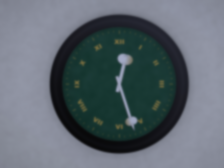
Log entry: 12:27
